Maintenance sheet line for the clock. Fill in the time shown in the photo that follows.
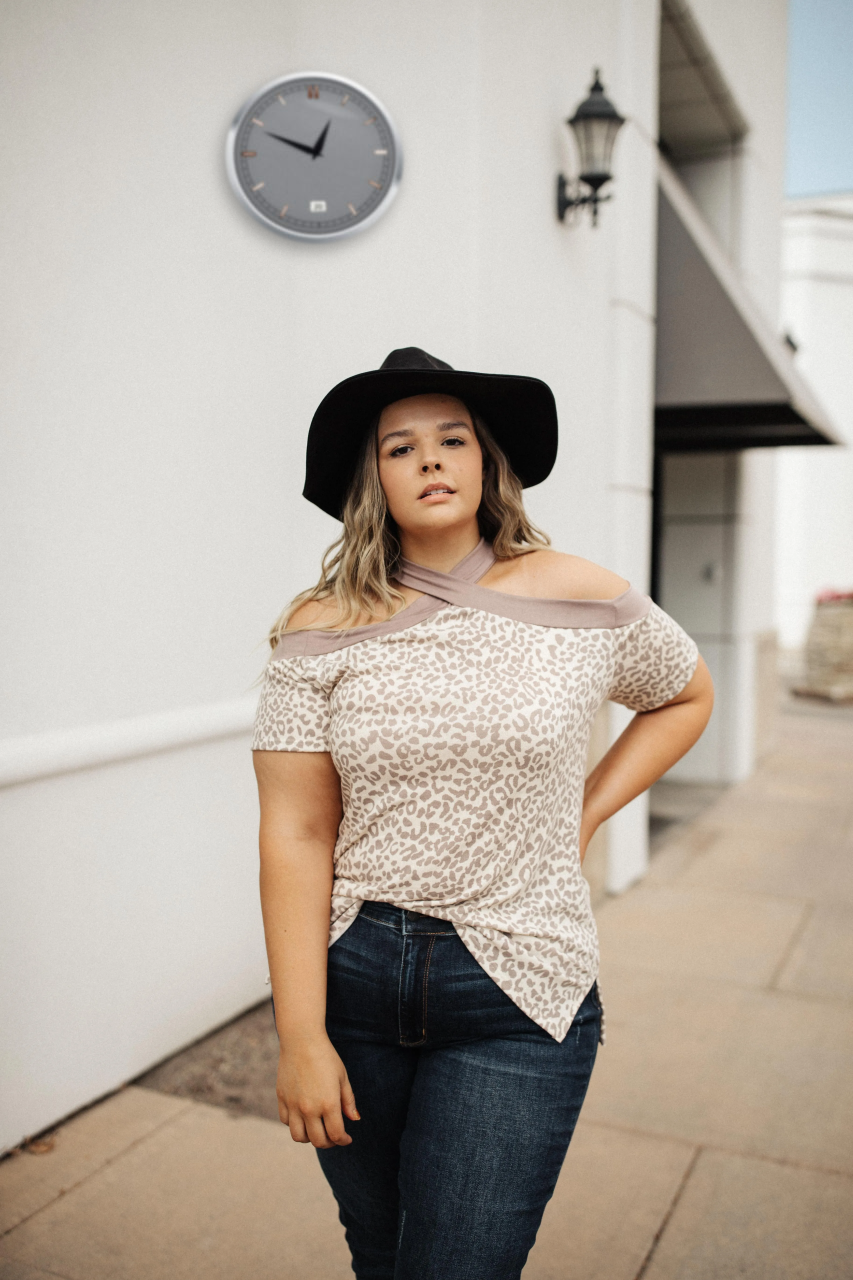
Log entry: 12:49
